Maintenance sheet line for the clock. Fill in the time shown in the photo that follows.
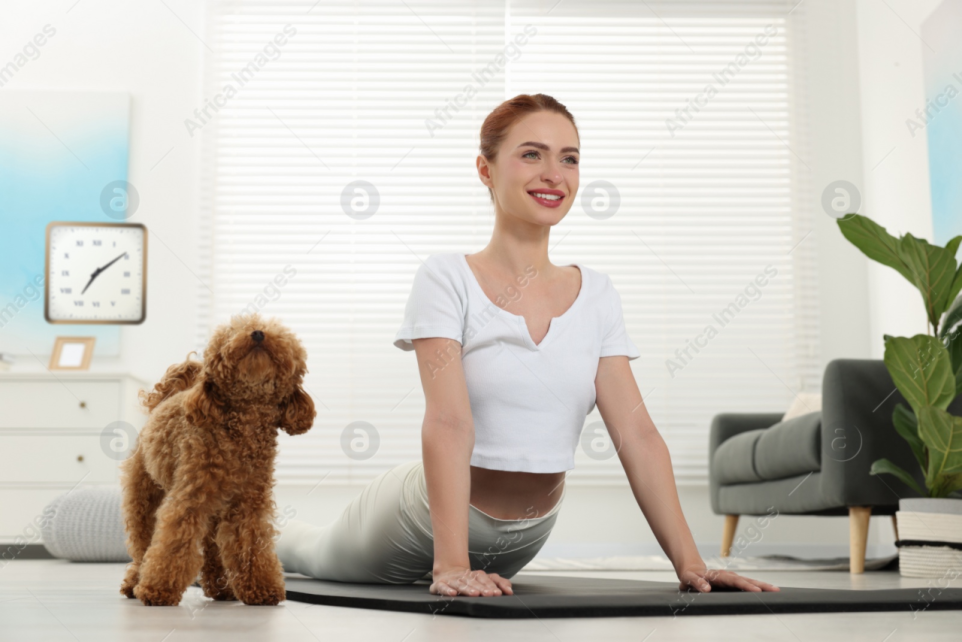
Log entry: 7:09
